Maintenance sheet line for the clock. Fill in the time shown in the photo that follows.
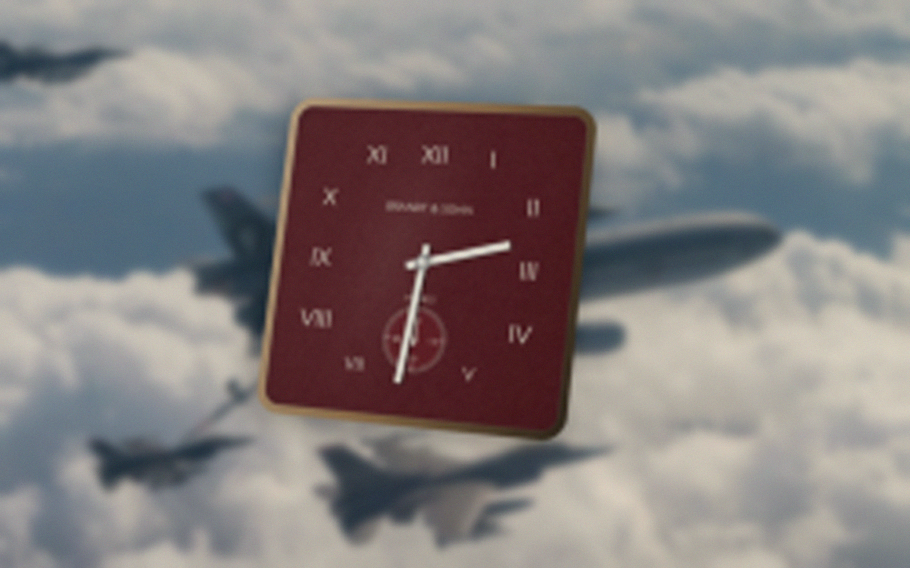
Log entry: 2:31
